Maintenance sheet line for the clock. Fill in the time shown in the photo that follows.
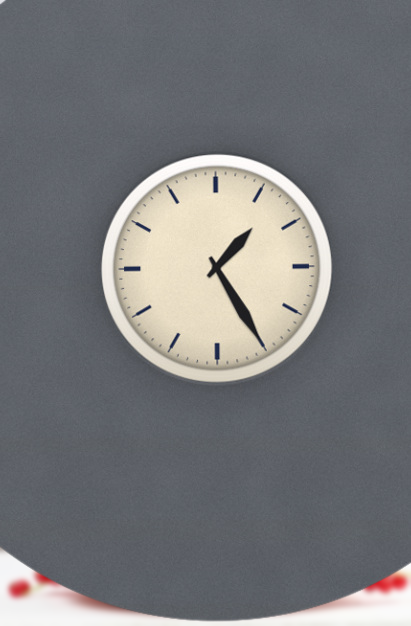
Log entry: 1:25
